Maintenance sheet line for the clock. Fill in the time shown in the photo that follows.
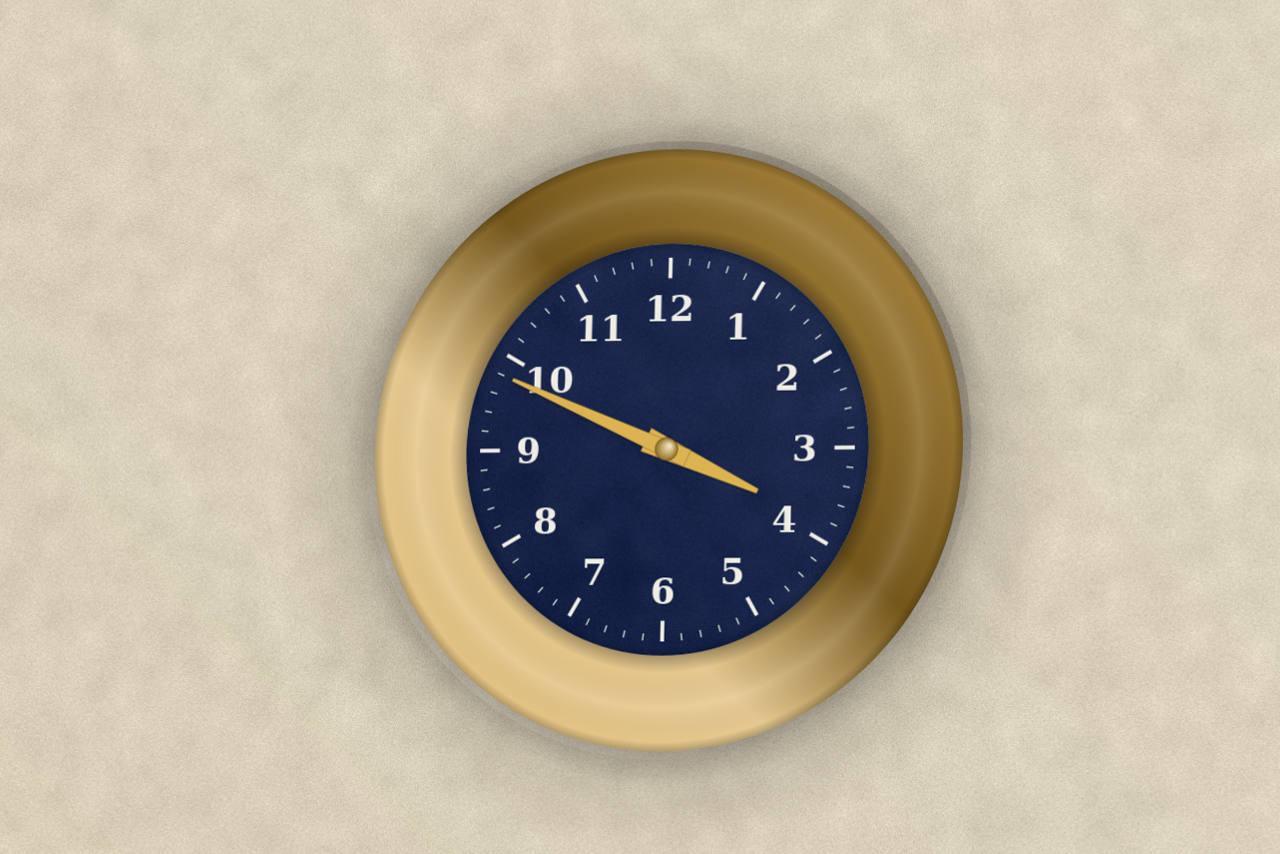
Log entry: 3:49
